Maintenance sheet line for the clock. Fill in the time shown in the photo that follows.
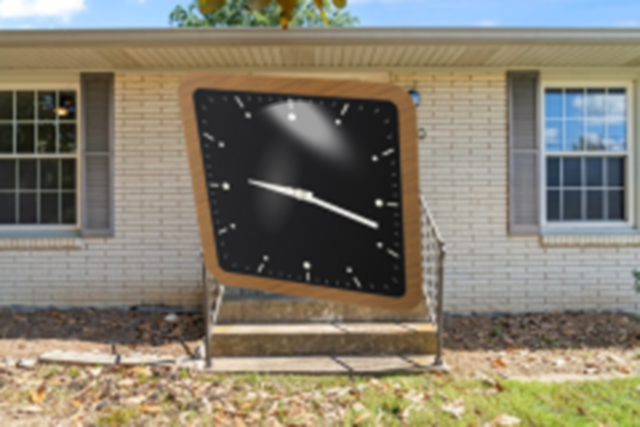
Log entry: 9:18
